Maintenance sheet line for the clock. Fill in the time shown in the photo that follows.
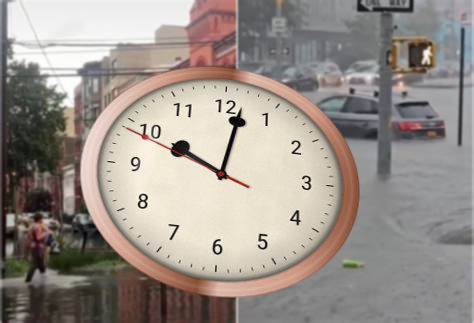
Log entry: 10:01:49
